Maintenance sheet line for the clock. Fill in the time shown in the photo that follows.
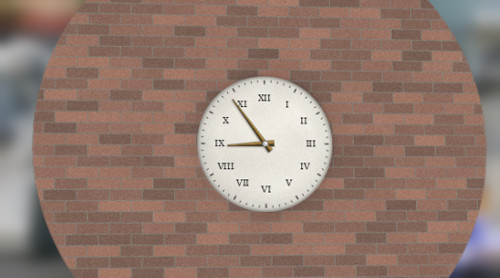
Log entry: 8:54
